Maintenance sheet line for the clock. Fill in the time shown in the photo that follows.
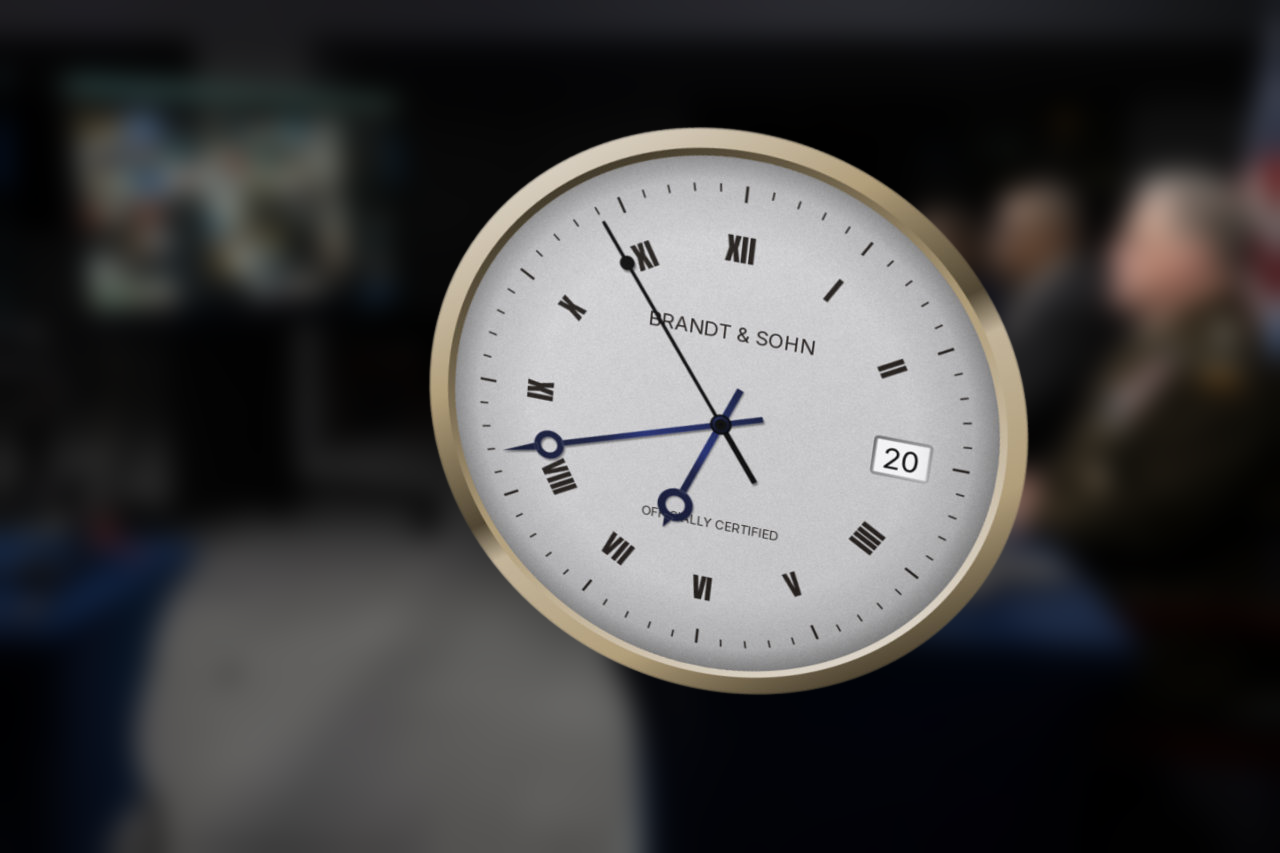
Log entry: 6:41:54
